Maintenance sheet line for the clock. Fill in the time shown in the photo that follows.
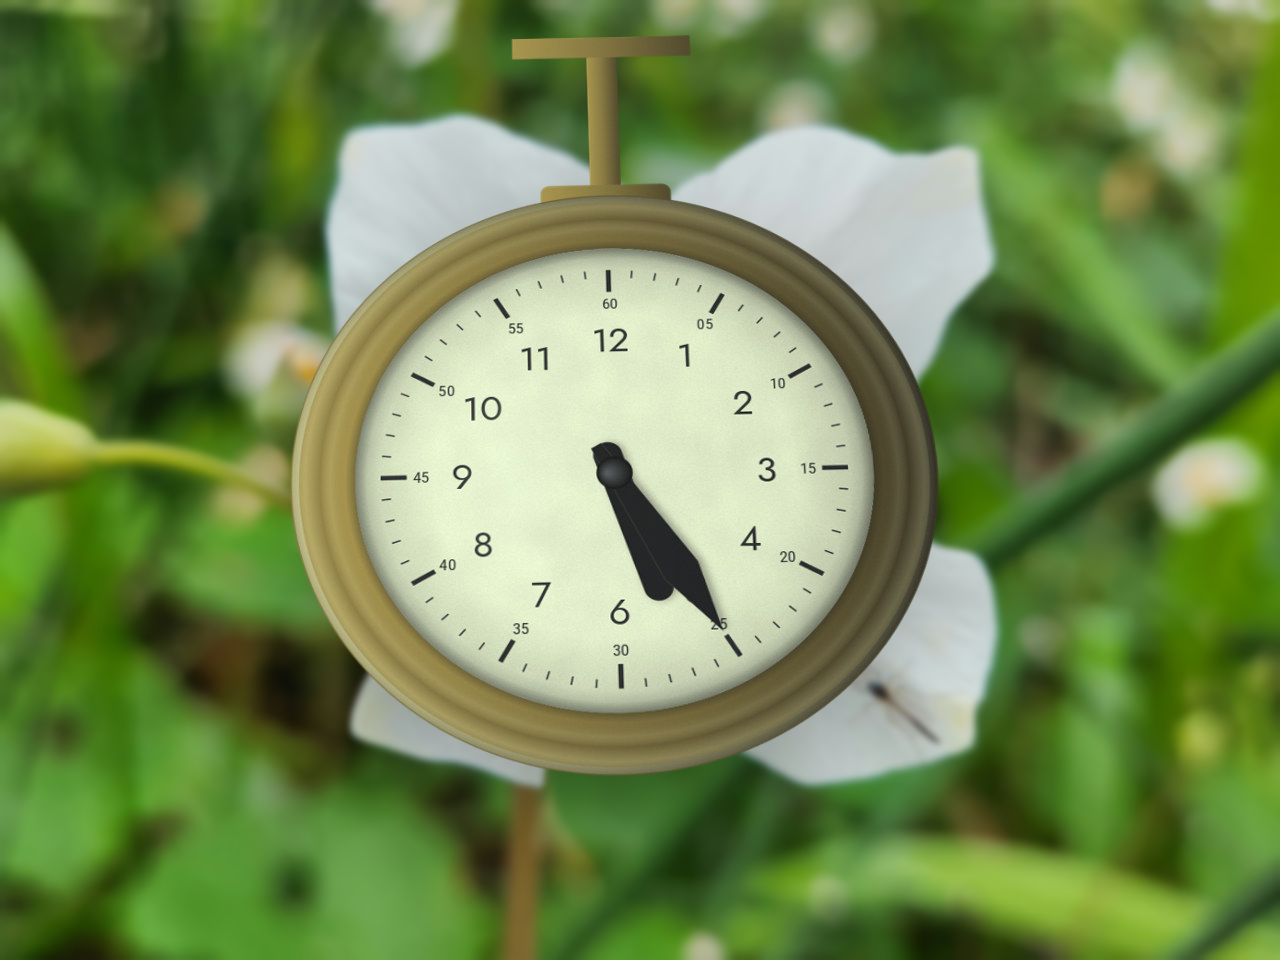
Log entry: 5:25
